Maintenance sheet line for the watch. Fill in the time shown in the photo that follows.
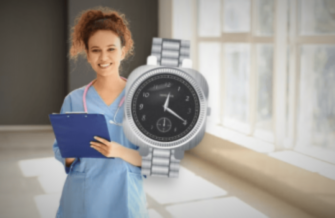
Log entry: 12:20
